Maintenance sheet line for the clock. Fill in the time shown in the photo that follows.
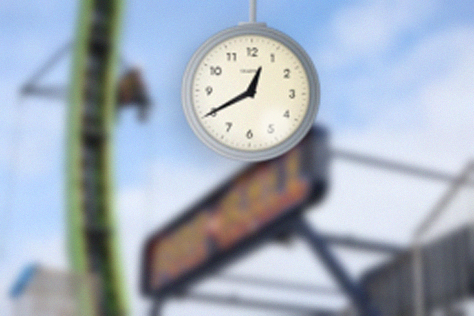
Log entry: 12:40
